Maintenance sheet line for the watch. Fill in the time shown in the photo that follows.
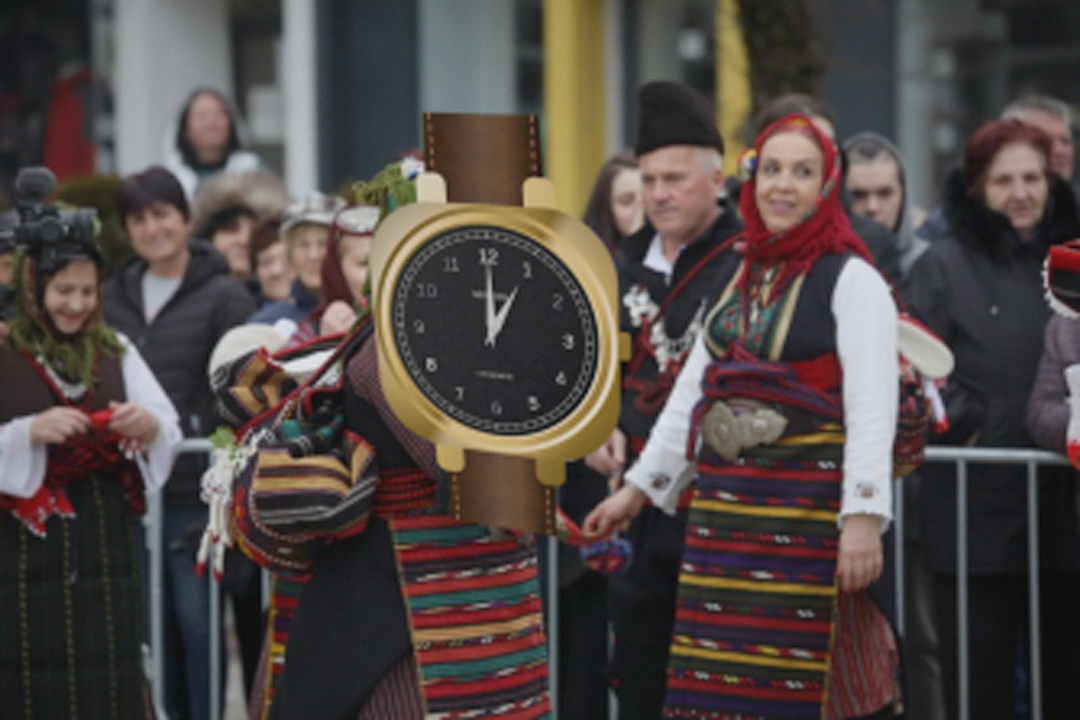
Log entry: 1:00
